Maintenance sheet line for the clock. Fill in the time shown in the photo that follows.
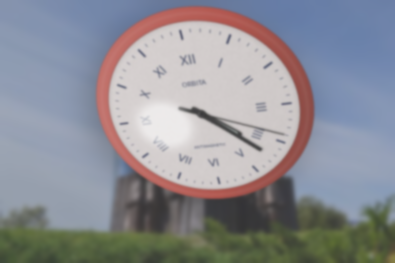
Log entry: 4:22:19
